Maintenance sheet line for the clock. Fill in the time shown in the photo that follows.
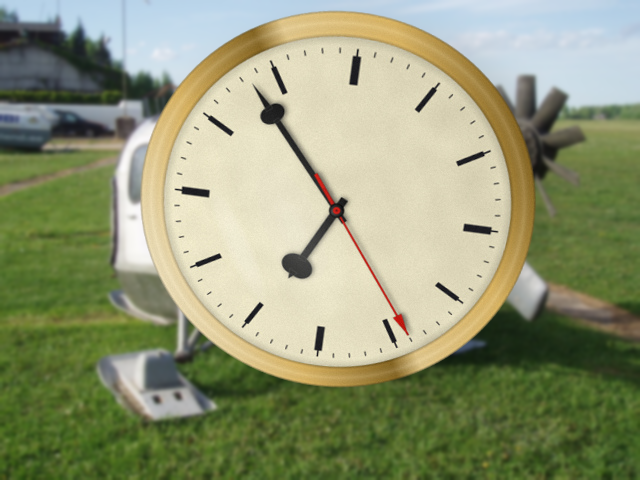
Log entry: 6:53:24
